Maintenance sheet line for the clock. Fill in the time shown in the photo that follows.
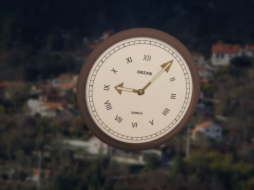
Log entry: 9:06
